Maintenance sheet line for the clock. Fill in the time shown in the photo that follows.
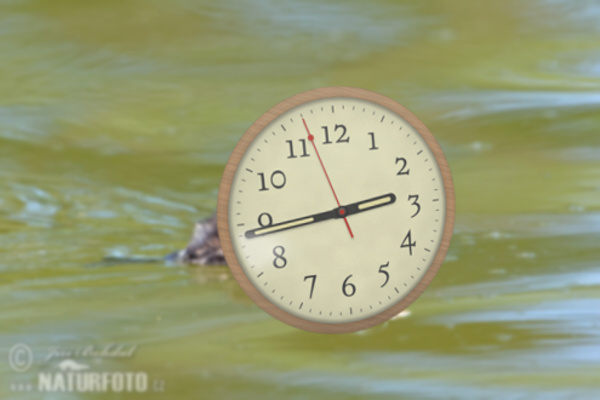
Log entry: 2:43:57
